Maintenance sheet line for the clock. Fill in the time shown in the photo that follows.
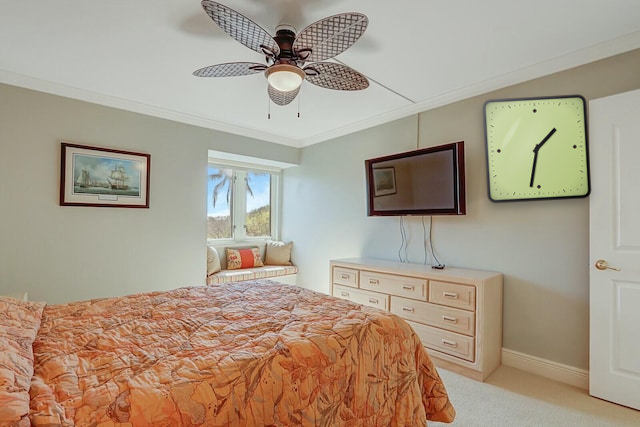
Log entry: 1:32
